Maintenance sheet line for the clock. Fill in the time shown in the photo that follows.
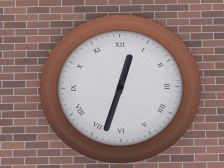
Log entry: 12:33
